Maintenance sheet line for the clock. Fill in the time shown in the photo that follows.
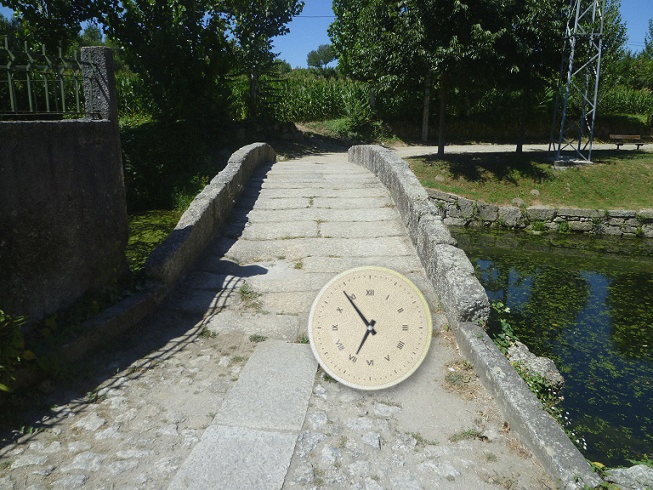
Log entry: 6:54
